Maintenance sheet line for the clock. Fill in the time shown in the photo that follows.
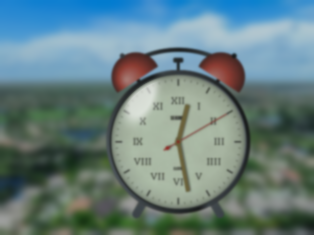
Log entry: 12:28:10
